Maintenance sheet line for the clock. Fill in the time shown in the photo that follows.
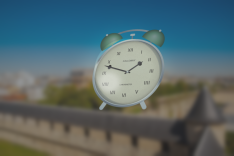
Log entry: 1:48
